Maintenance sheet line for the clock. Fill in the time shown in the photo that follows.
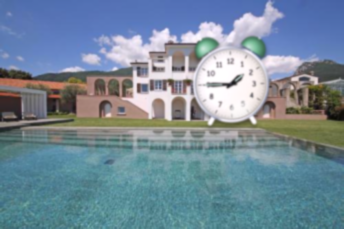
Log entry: 1:45
